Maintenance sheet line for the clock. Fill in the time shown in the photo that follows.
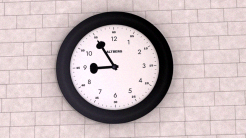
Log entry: 8:55
